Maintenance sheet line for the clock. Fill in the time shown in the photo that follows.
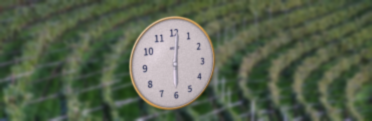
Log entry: 6:01
